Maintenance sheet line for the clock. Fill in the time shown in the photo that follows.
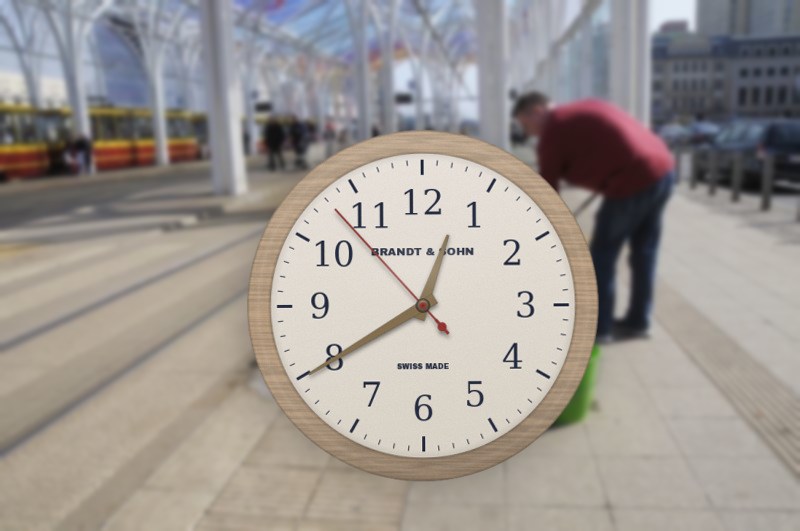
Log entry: 12:39:53
